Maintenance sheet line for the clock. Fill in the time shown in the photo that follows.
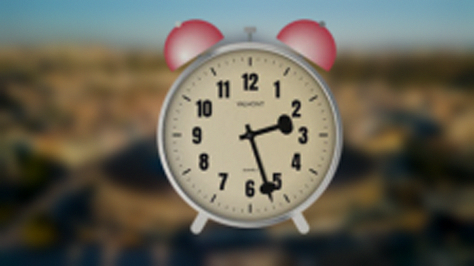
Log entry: 2:27
